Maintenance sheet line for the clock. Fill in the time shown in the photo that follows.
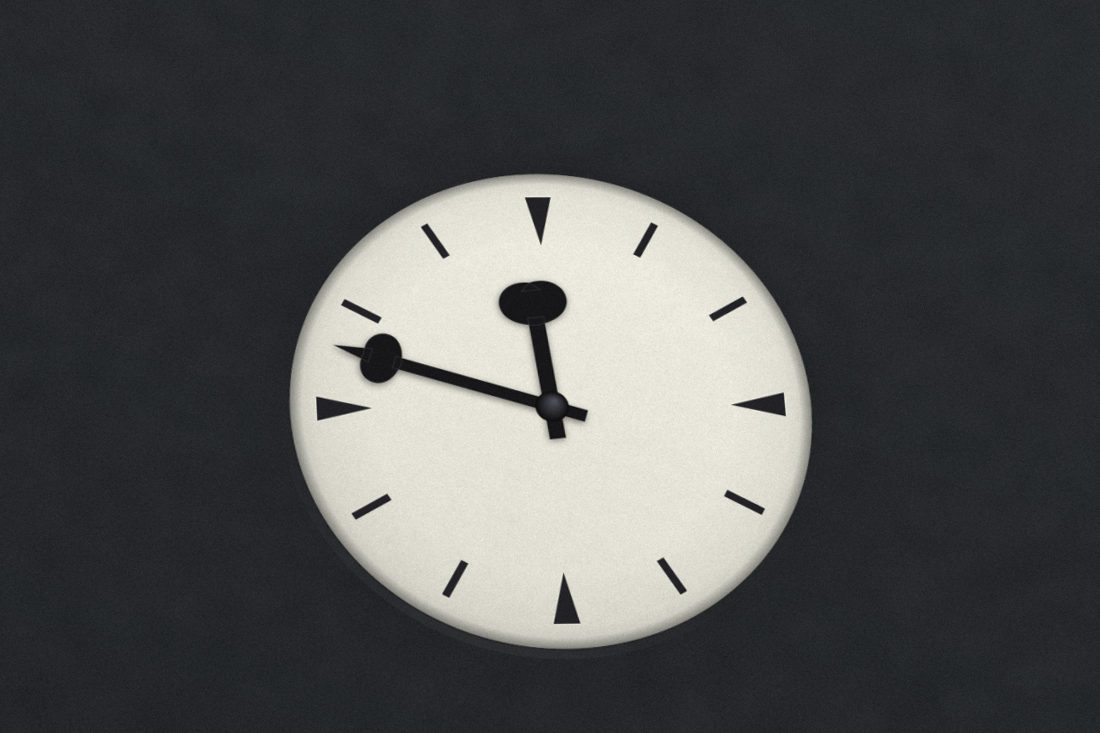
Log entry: 11:48
